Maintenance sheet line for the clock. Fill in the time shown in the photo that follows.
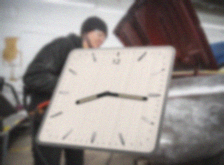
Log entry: 8:16
